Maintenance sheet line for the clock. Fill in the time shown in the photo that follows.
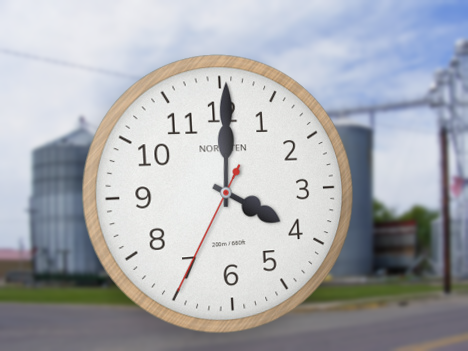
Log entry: 4:00:35
